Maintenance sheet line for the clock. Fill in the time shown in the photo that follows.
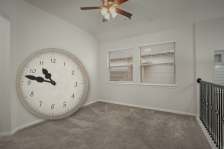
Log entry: 10:47
